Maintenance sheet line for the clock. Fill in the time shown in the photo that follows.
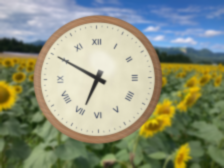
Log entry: 6:50
